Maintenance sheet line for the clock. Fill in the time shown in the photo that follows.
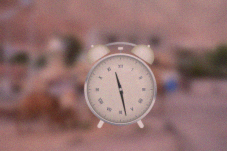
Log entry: 11:28
